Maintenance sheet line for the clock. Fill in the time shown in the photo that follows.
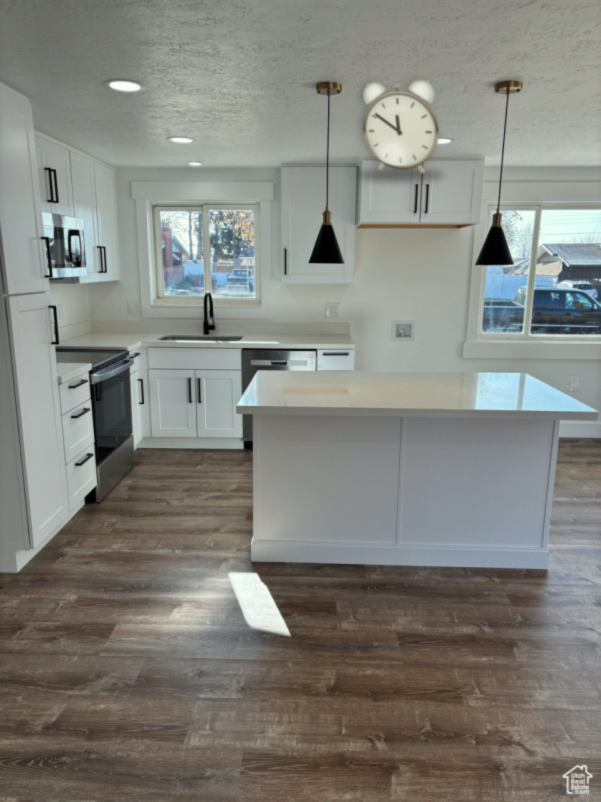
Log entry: 11:51
